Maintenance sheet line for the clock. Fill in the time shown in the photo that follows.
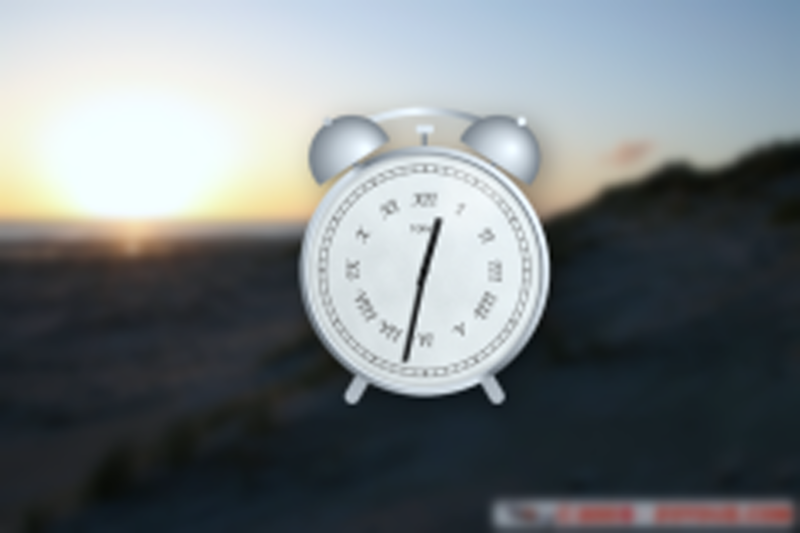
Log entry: 12:32
